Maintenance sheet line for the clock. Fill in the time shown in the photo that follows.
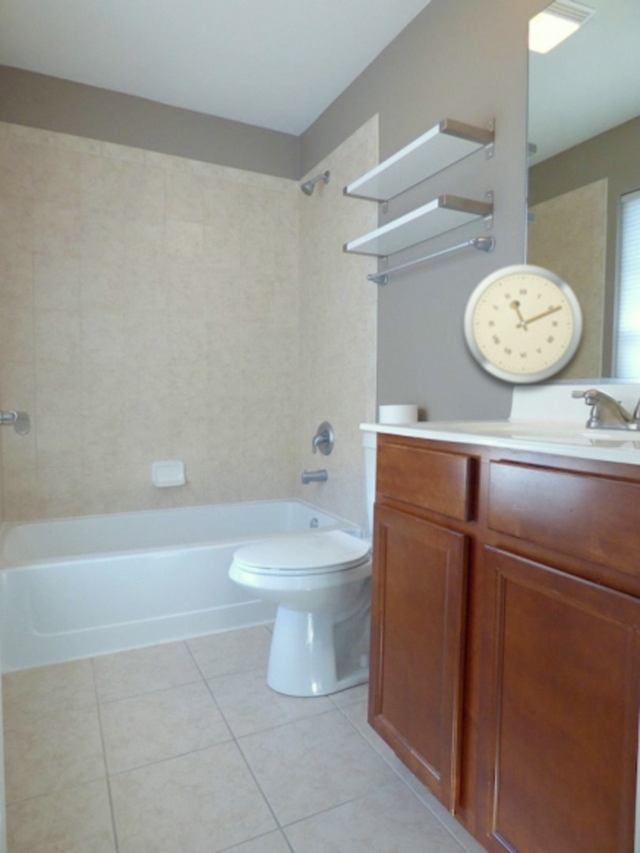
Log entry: 11:11
